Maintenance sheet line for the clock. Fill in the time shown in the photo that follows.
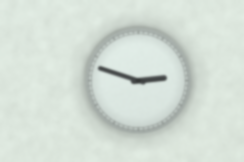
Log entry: 2:48
